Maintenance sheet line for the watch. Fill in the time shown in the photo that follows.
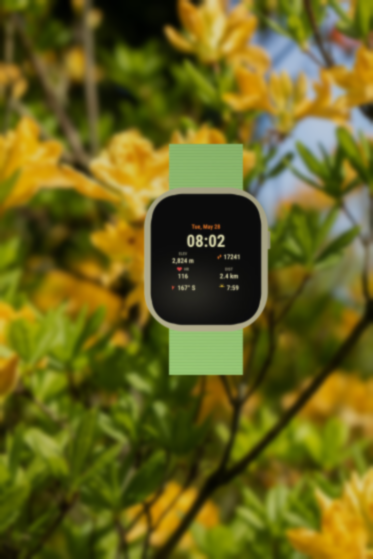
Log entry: 8:02
